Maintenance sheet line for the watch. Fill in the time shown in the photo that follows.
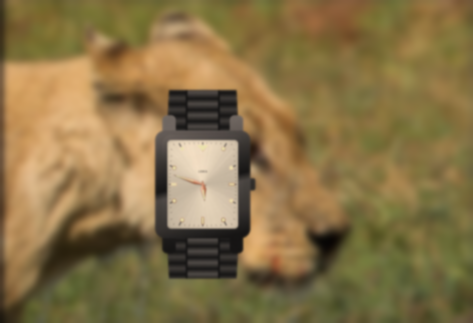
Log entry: 5:48
